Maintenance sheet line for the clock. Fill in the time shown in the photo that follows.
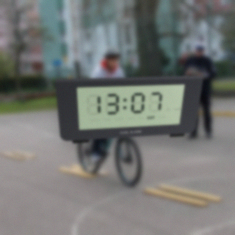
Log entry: 13:07
